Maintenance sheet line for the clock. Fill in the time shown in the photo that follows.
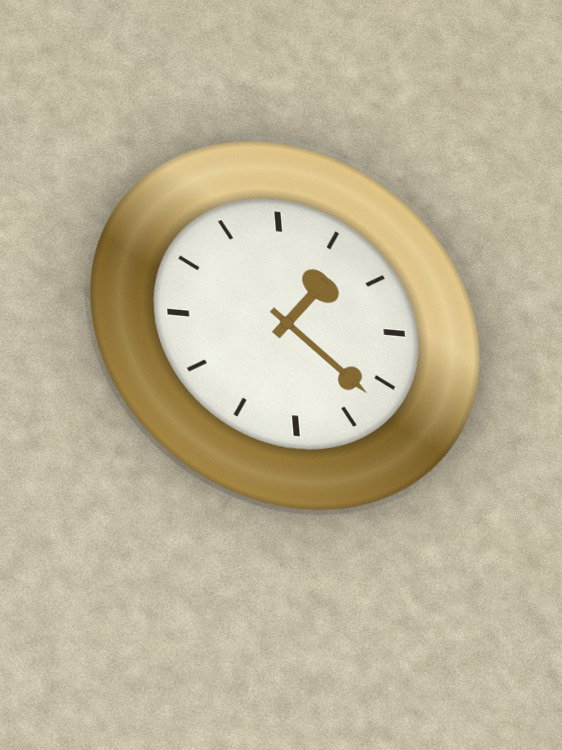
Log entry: 1:22
